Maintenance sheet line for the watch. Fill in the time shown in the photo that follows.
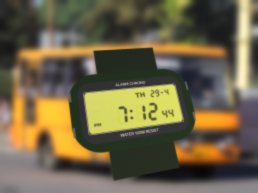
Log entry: 7:12:44
